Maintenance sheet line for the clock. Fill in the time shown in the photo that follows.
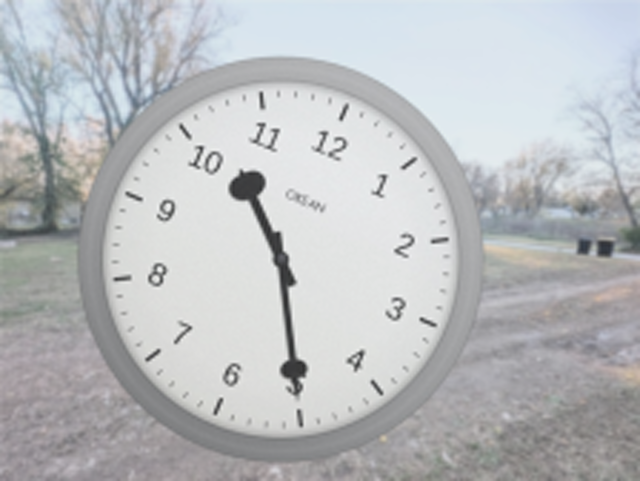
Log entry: 10:25
